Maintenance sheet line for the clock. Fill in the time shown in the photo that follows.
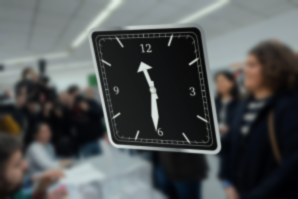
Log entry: 11:31
